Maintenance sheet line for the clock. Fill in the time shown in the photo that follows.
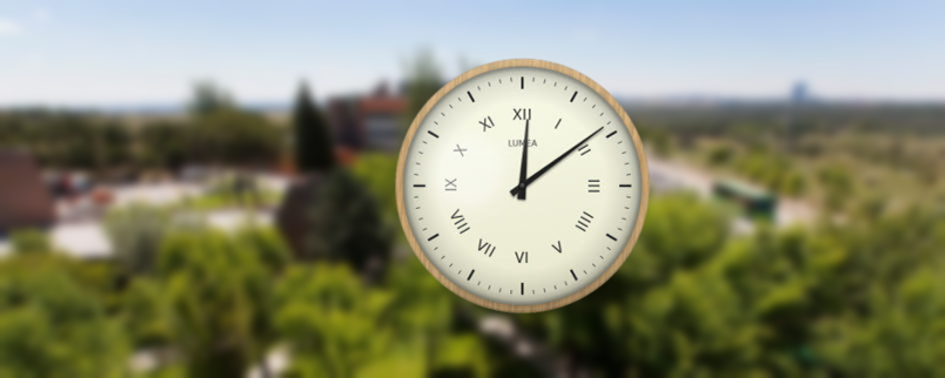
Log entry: 12:09
